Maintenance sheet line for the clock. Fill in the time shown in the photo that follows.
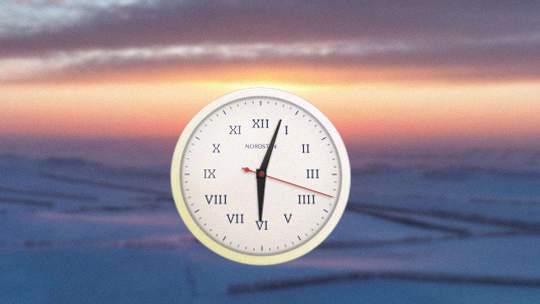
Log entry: 6:03:18
